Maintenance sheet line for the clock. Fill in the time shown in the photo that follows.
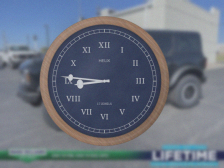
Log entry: 8:46
